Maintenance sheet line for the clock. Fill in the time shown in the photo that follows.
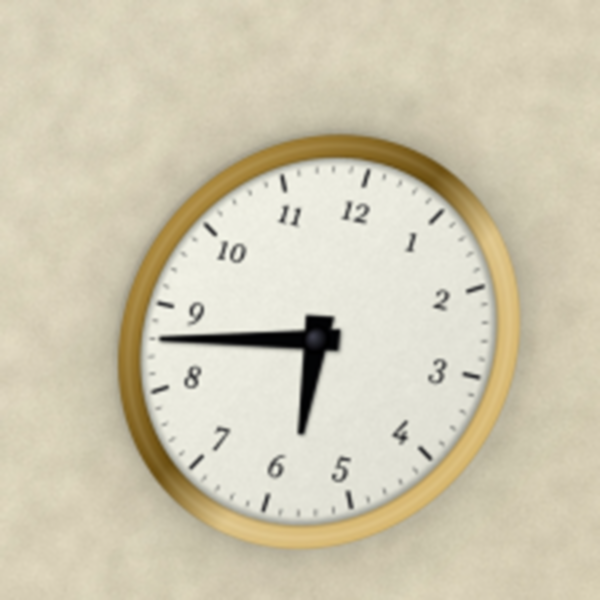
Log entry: 5:43
